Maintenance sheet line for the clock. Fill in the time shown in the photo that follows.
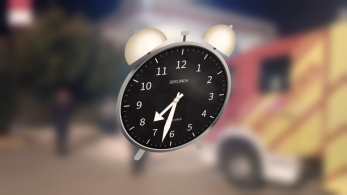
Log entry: 7:32
